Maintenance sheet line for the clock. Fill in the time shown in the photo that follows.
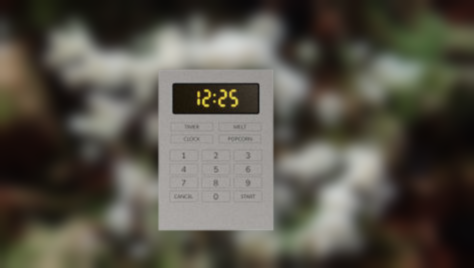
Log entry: 12:25
